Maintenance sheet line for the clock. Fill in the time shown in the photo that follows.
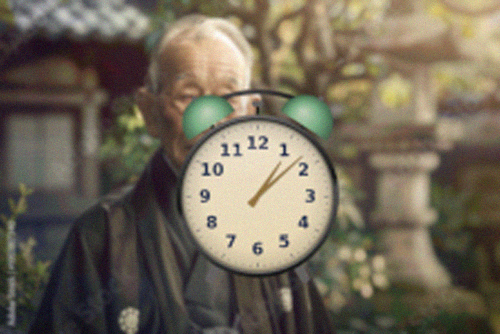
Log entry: 1:08
